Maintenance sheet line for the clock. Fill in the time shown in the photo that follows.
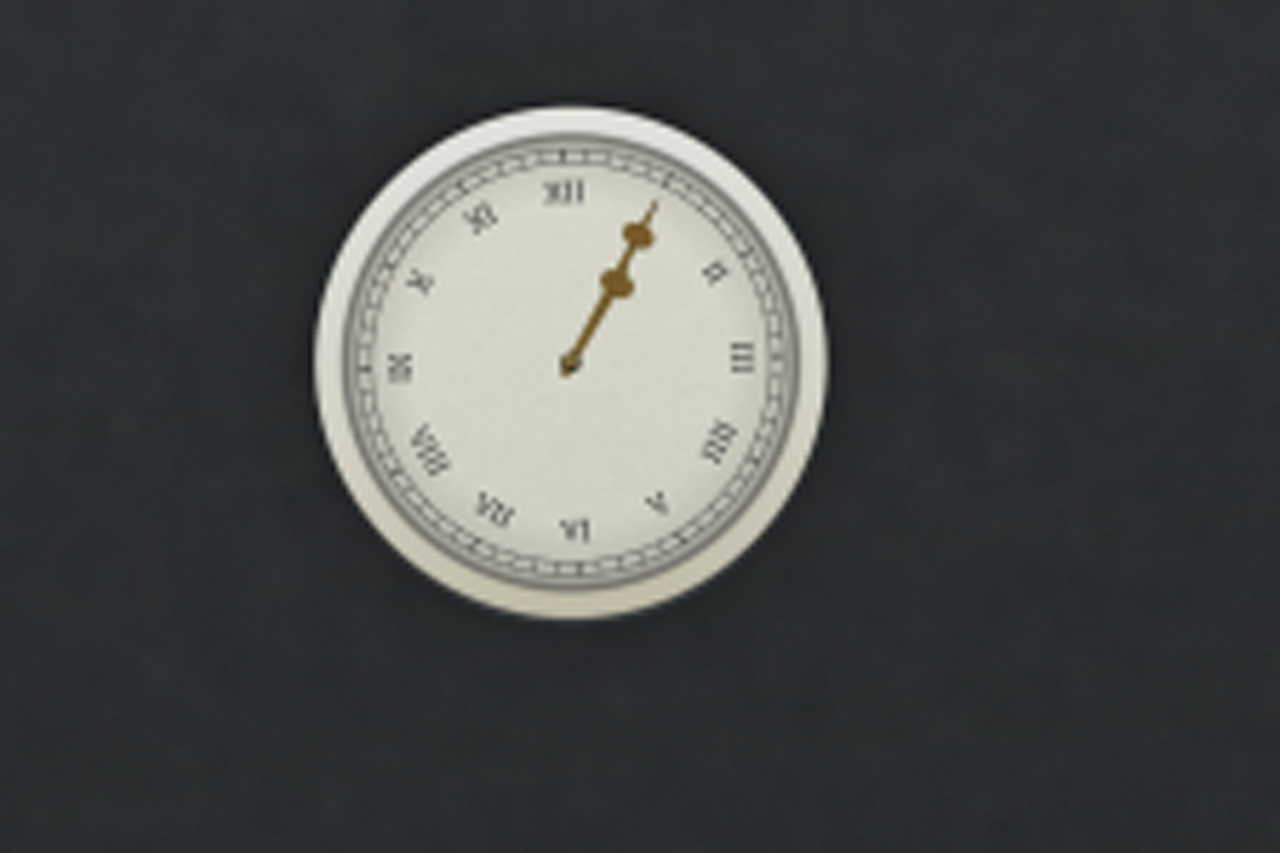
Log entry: 1:05
